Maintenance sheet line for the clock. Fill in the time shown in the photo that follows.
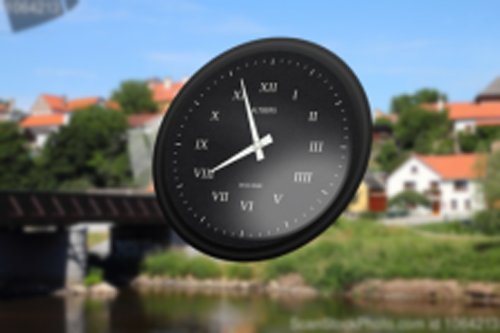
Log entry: 7:56
